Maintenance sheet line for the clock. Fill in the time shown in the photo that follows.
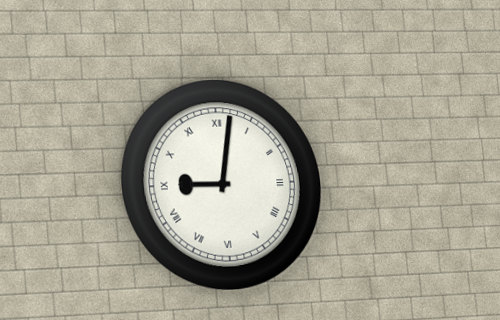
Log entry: 9:02
